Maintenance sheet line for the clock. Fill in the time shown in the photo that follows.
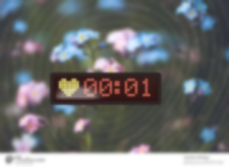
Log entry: 0:01
